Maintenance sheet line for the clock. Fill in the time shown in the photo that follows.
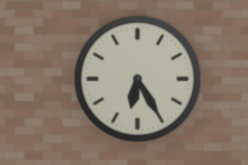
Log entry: 6:25
